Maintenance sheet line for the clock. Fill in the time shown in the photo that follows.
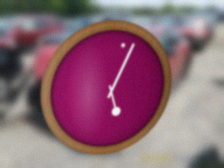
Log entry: 5:02
